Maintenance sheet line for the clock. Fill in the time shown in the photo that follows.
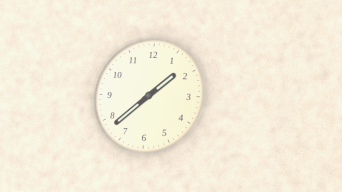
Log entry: 1:38
